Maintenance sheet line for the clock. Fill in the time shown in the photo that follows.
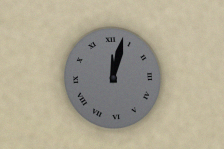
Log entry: 12:03
